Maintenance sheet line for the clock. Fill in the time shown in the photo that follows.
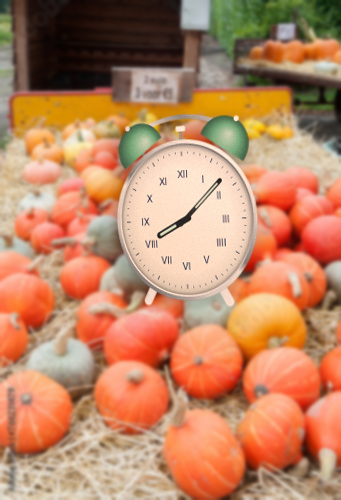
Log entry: 8:08
